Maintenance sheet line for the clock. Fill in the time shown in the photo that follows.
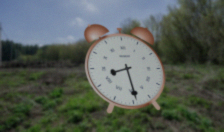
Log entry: 8:29
